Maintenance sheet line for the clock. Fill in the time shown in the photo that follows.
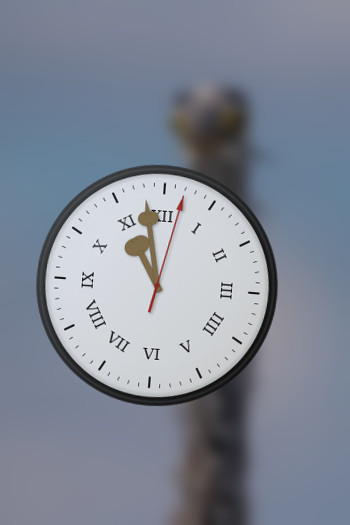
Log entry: 10:58:02
